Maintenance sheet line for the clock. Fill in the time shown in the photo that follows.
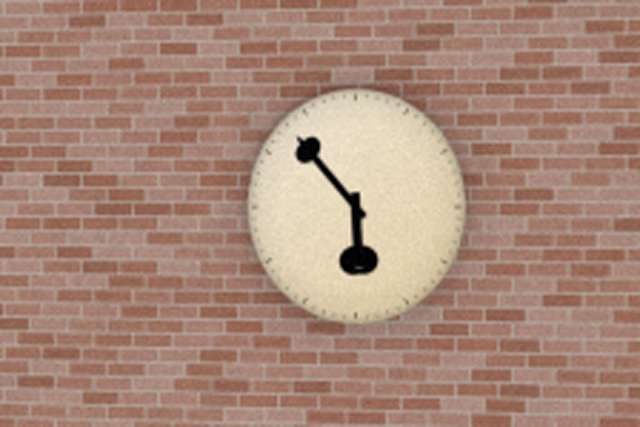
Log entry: 5:53
